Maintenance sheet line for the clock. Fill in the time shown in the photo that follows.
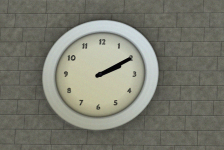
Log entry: 2:10
